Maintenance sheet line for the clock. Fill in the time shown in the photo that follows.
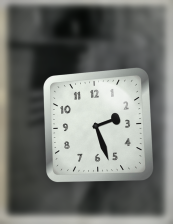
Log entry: 2:27
